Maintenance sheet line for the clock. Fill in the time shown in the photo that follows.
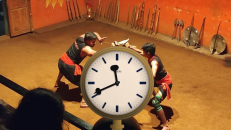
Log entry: 11:41
